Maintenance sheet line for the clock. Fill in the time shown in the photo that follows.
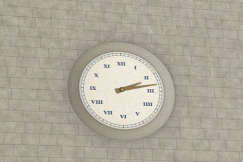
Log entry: 2:13
